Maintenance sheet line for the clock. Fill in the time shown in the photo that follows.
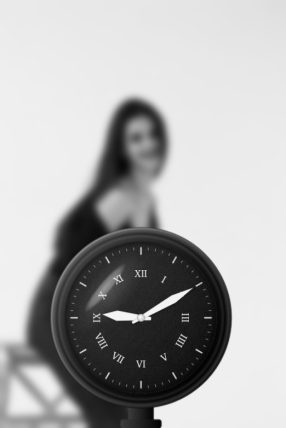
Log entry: 9:10
